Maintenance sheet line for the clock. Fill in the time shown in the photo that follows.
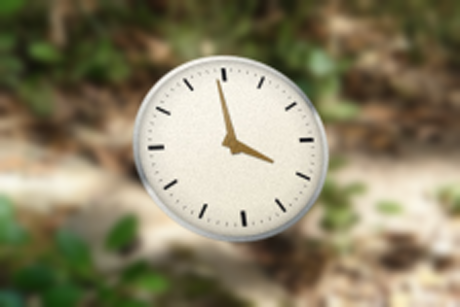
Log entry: 3:59
